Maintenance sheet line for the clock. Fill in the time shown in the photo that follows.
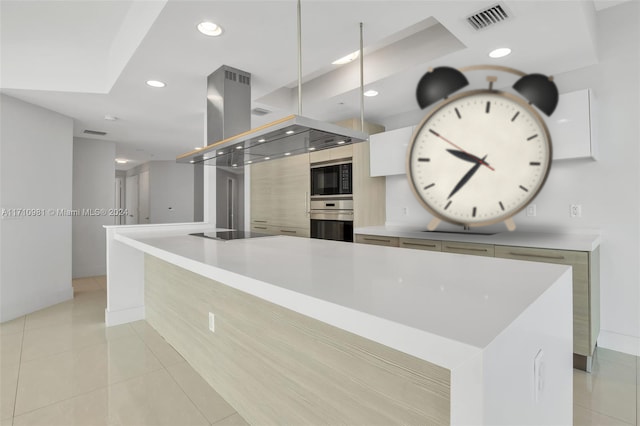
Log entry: 9:35:50
